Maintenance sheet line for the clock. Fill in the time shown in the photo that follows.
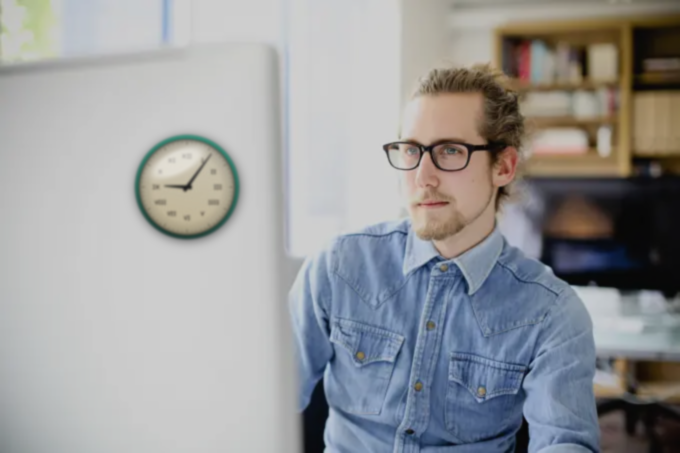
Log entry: 9:06
